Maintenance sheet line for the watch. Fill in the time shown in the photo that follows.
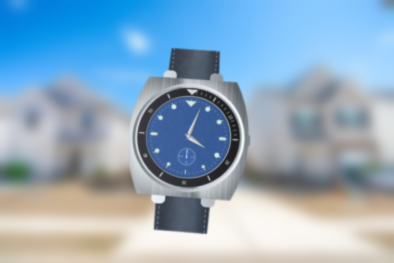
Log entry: 4:03
